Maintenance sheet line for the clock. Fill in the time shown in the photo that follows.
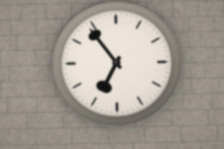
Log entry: 6:54
